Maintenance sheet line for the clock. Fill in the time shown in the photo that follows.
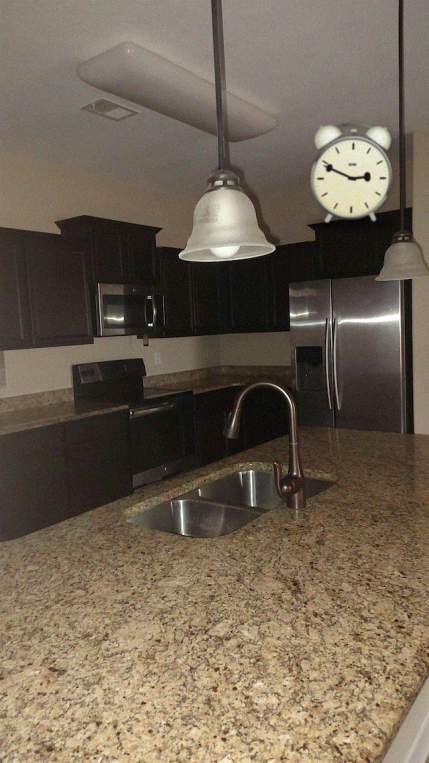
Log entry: 2:49
